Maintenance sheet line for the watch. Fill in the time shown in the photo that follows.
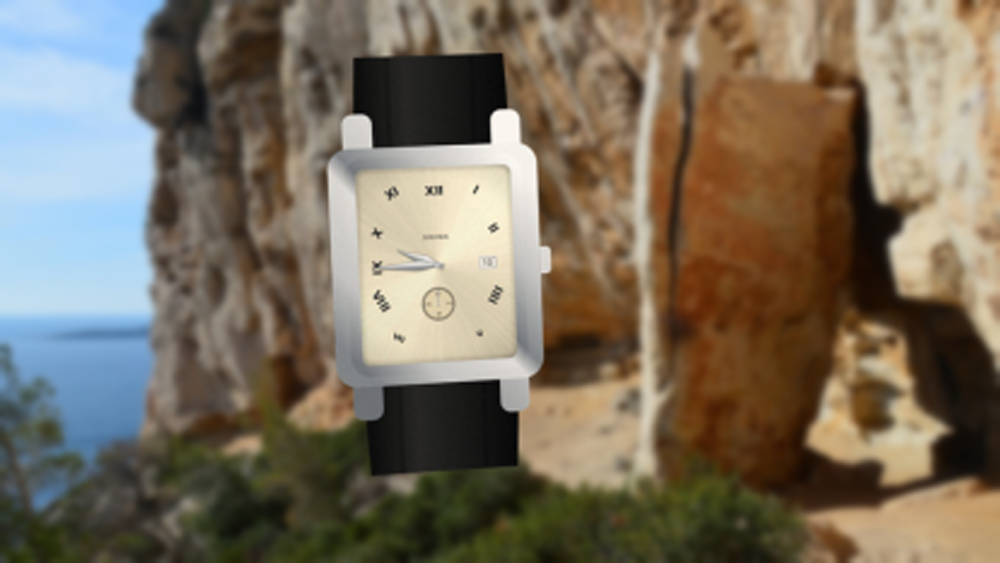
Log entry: 9:45
